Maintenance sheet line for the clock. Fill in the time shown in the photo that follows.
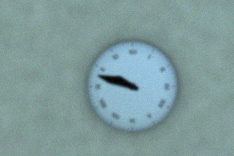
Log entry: 9:48
